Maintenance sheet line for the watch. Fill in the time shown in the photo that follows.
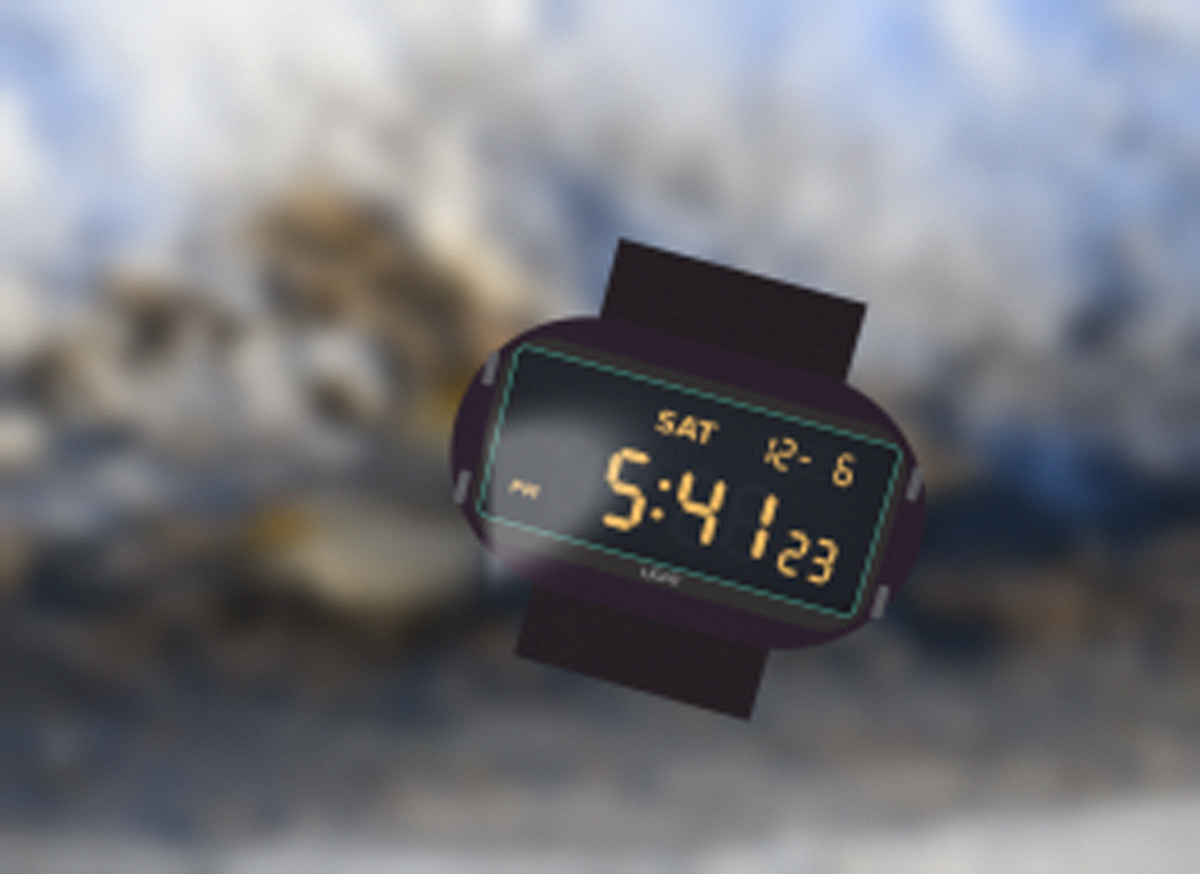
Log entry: 5:41:23
